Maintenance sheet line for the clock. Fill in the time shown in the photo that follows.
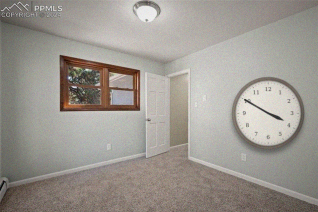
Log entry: 3:50
